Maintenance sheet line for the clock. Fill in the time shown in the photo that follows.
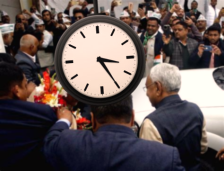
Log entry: 3:25
